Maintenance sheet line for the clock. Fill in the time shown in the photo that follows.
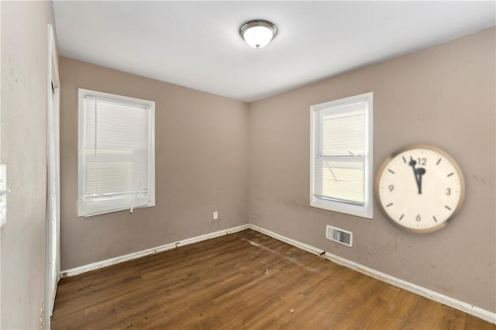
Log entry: 11:57
